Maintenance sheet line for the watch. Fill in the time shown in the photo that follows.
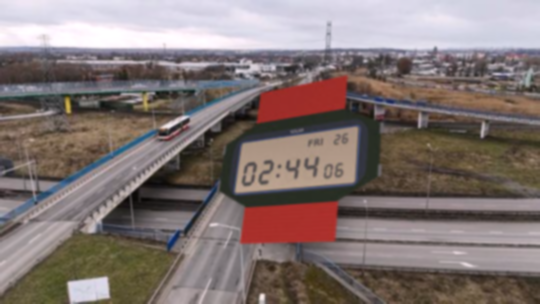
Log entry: 2:44:06
